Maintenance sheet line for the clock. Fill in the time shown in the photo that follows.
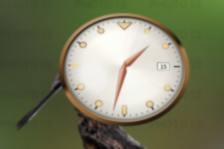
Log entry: 1:32
